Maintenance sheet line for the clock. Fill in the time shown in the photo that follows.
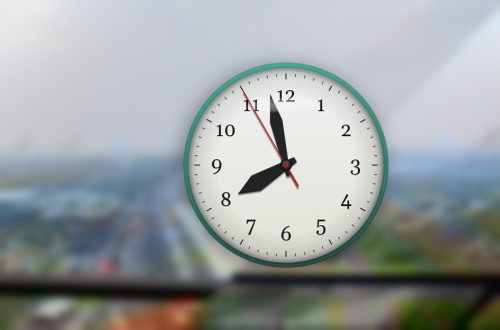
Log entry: 7:57:55
